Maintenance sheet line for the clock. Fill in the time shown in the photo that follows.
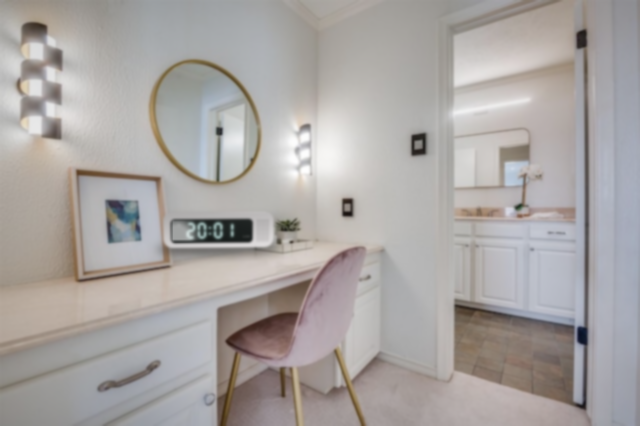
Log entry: 20:01
